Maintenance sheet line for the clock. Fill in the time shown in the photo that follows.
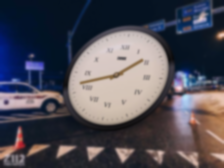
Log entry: 1:42
